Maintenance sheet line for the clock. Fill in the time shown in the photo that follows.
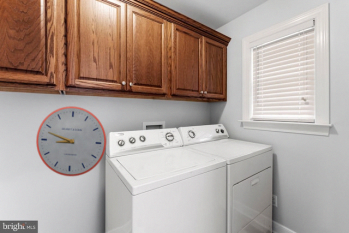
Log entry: 8:48
